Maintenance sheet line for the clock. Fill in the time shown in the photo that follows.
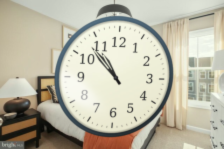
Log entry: 10:53
